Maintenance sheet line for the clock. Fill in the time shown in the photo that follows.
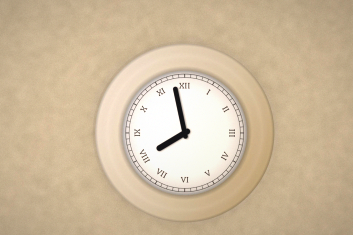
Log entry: 7:58
